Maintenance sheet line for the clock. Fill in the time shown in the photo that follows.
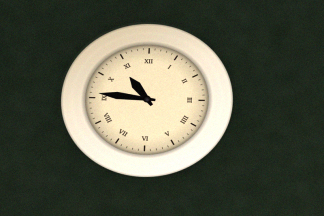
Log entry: 10:46
